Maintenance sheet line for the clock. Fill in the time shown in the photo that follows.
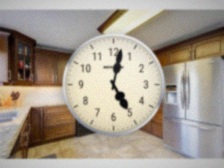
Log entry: 5:02
